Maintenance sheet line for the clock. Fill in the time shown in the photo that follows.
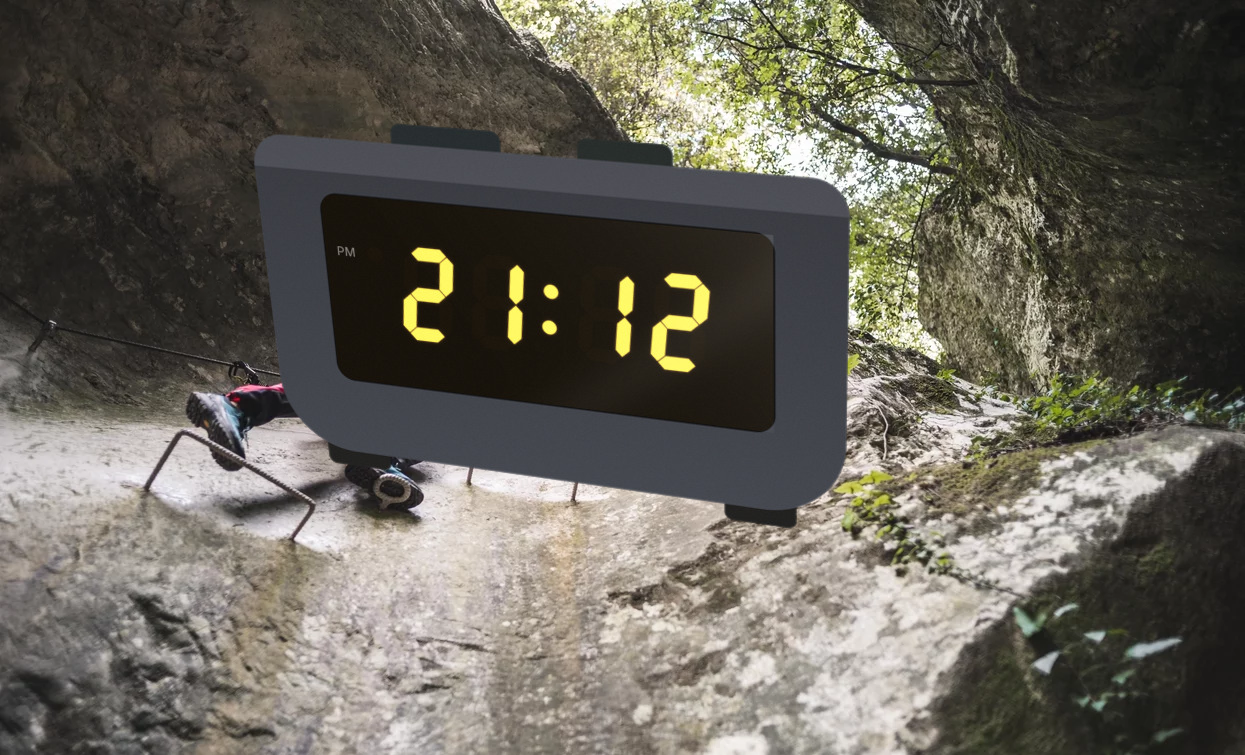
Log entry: 21:12
